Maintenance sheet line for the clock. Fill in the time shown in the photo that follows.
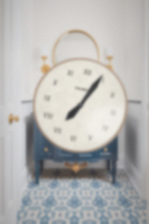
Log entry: 7:04
